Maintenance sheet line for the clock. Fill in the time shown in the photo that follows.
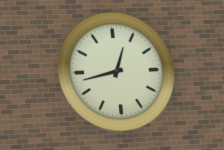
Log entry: 12:43
